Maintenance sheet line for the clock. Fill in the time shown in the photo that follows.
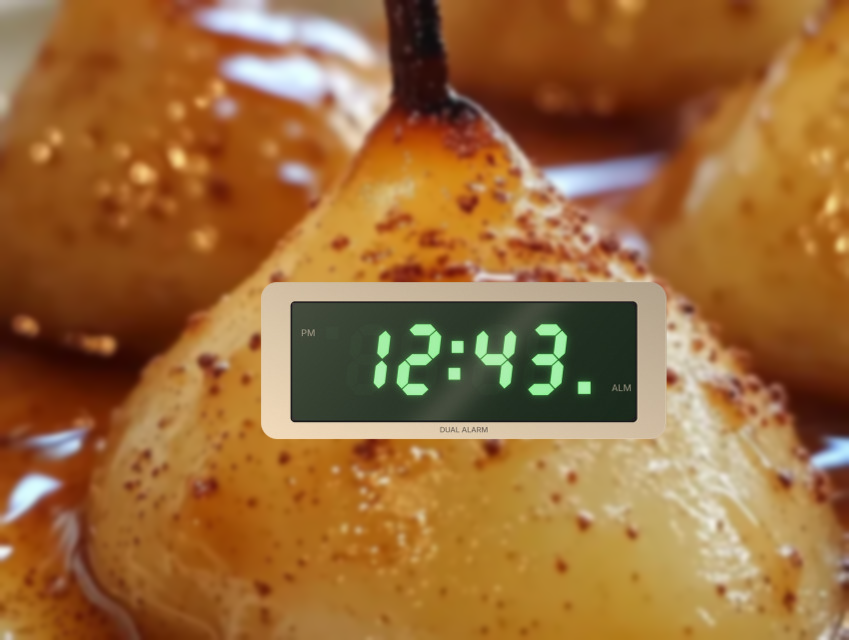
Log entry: 12:43
